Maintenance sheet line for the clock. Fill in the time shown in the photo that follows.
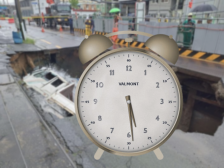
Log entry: 5:29
